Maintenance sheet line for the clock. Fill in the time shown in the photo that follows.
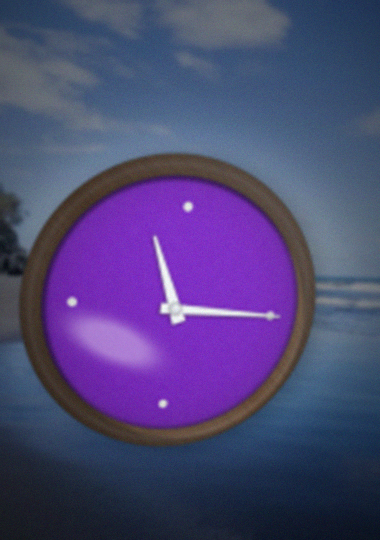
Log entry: 11:15
